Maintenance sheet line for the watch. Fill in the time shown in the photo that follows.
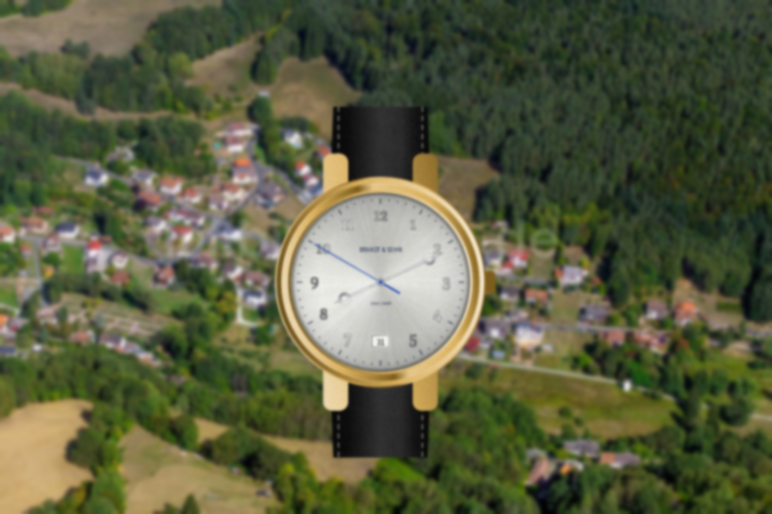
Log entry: 8:10:50
